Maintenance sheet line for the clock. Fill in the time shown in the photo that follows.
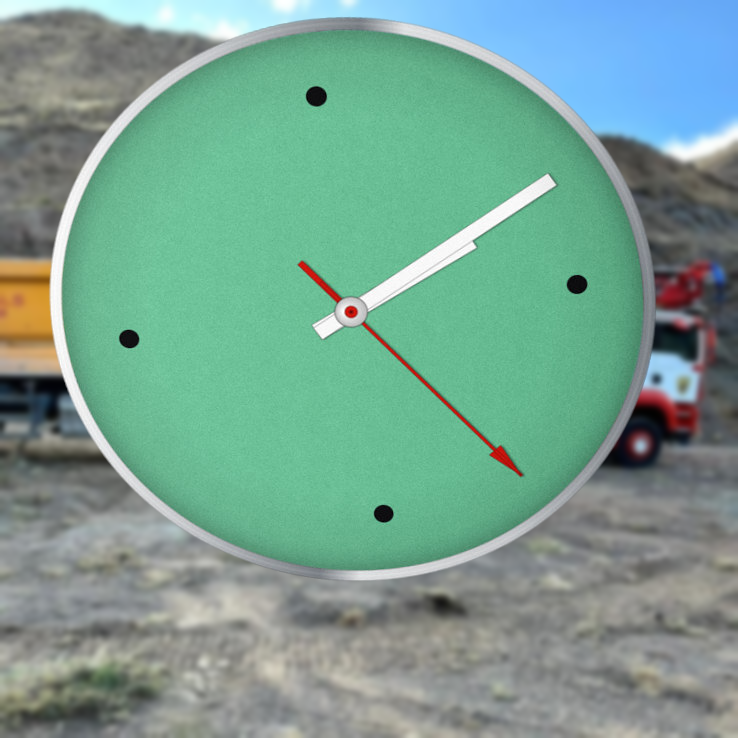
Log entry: 2:10:24
